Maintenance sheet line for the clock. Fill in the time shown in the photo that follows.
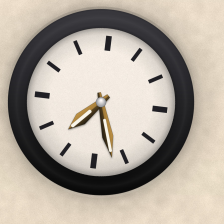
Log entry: 7:27
